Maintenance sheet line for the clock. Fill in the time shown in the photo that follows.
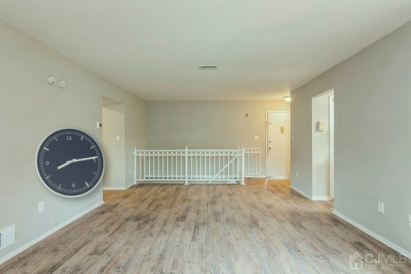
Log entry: 8:14
